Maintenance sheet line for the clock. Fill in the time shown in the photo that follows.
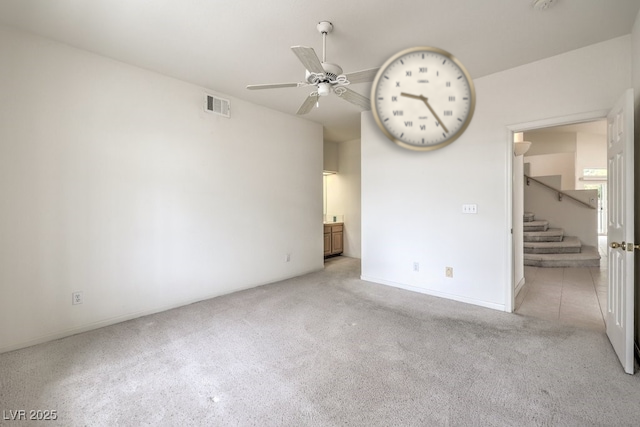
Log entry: 9:24
